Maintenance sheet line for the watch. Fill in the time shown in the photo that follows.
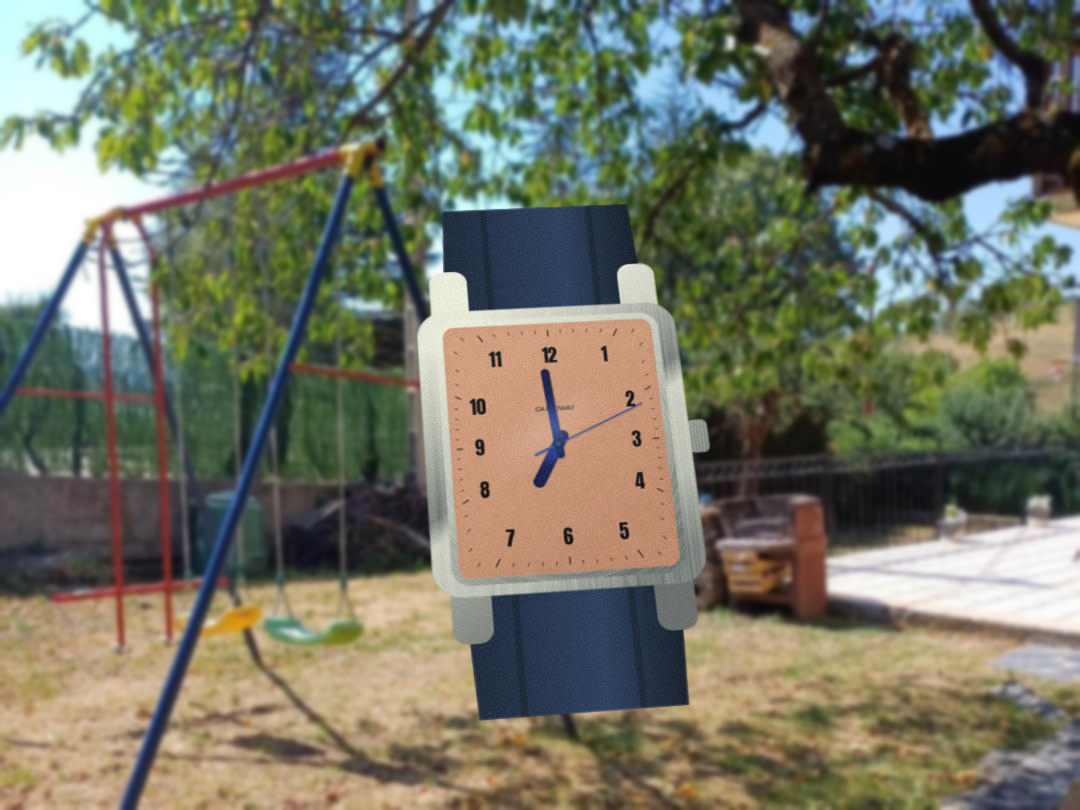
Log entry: 6:59:11
